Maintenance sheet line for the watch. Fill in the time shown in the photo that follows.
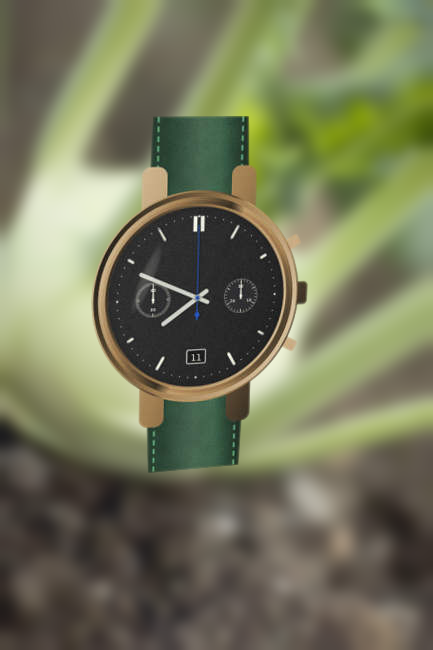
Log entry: 7:49
